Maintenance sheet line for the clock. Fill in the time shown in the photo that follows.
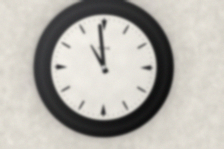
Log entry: 10:59
